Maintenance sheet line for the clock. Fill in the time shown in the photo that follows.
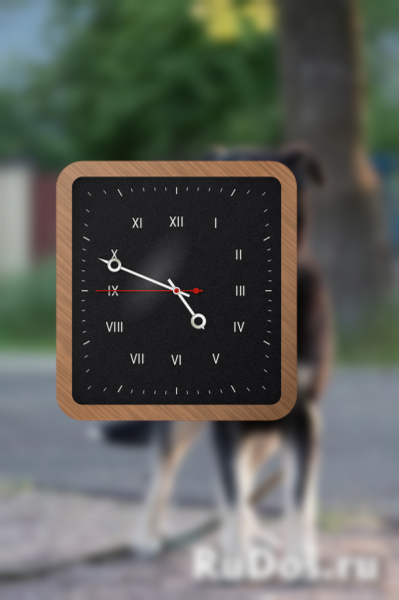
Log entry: 4:48:45
